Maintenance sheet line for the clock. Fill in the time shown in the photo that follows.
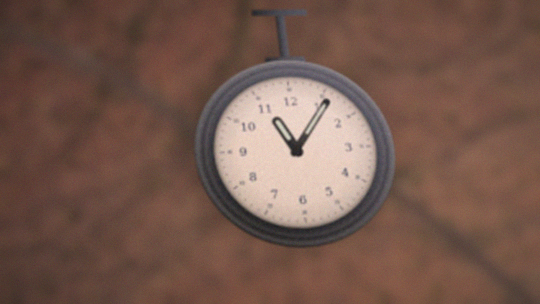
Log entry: 11:06
